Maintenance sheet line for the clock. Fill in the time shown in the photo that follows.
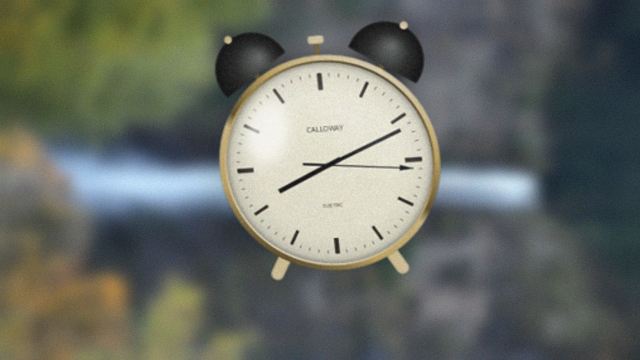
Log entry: 8:11:16
